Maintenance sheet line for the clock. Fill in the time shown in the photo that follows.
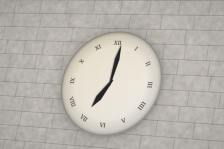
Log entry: 7:01
